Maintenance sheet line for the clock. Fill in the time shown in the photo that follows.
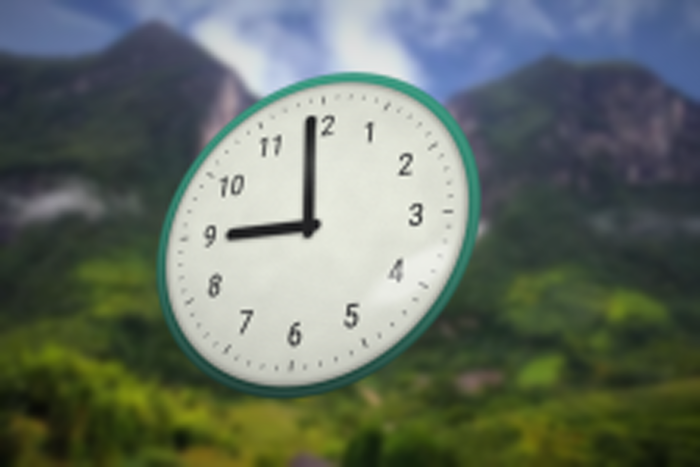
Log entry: 8:59
